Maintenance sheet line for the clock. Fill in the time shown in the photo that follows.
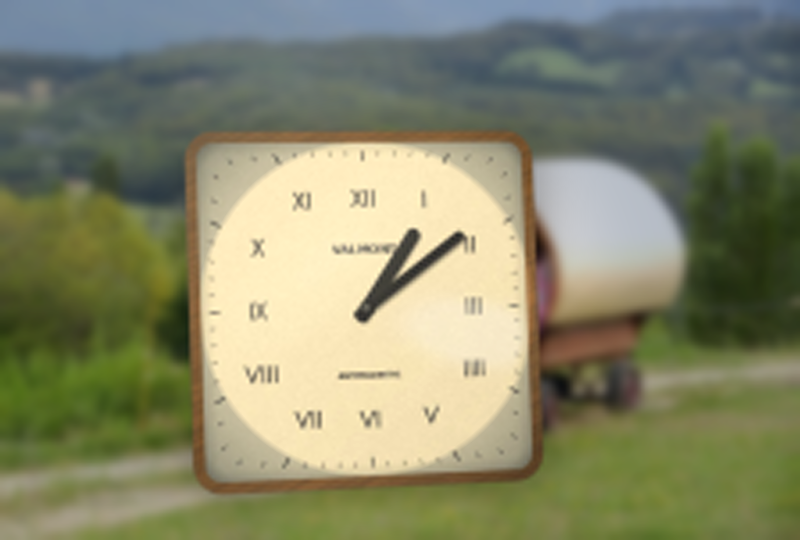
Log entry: 1:09
